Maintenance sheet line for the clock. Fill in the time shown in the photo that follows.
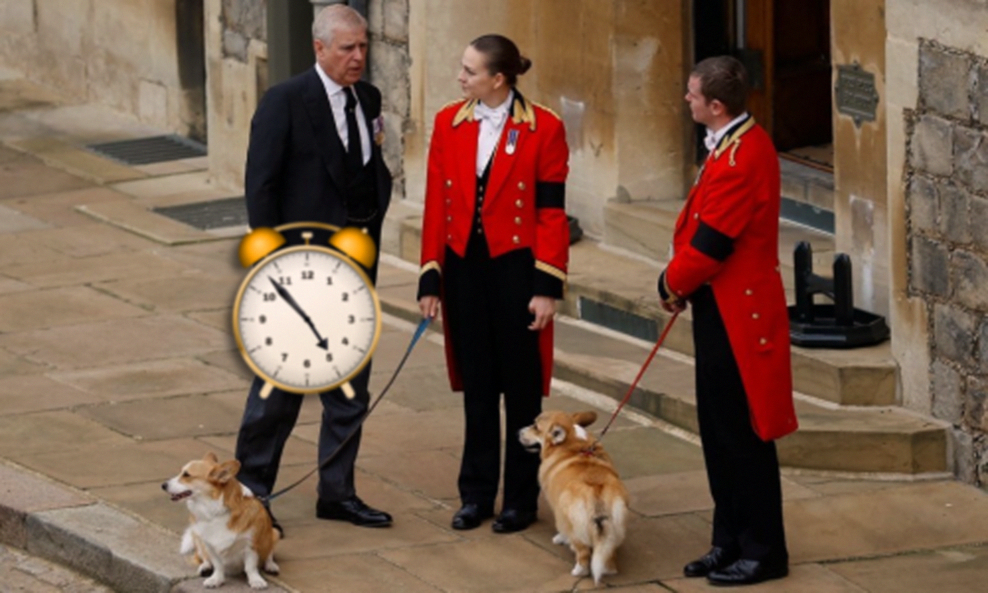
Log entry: 4:53
